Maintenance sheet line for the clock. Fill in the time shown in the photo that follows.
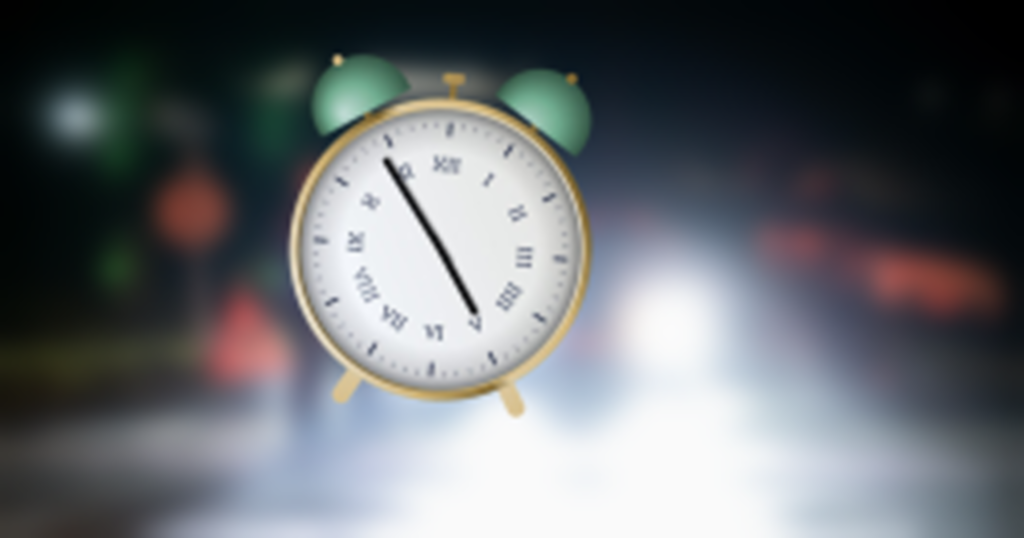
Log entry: 4:54
